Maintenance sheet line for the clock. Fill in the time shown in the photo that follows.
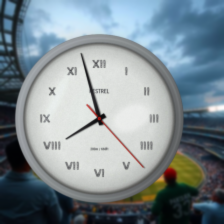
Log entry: 7:57:23
